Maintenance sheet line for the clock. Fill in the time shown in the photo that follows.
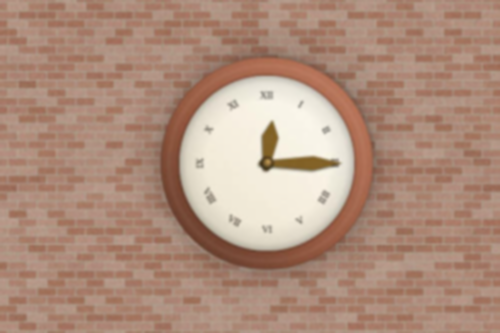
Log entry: 12:15
